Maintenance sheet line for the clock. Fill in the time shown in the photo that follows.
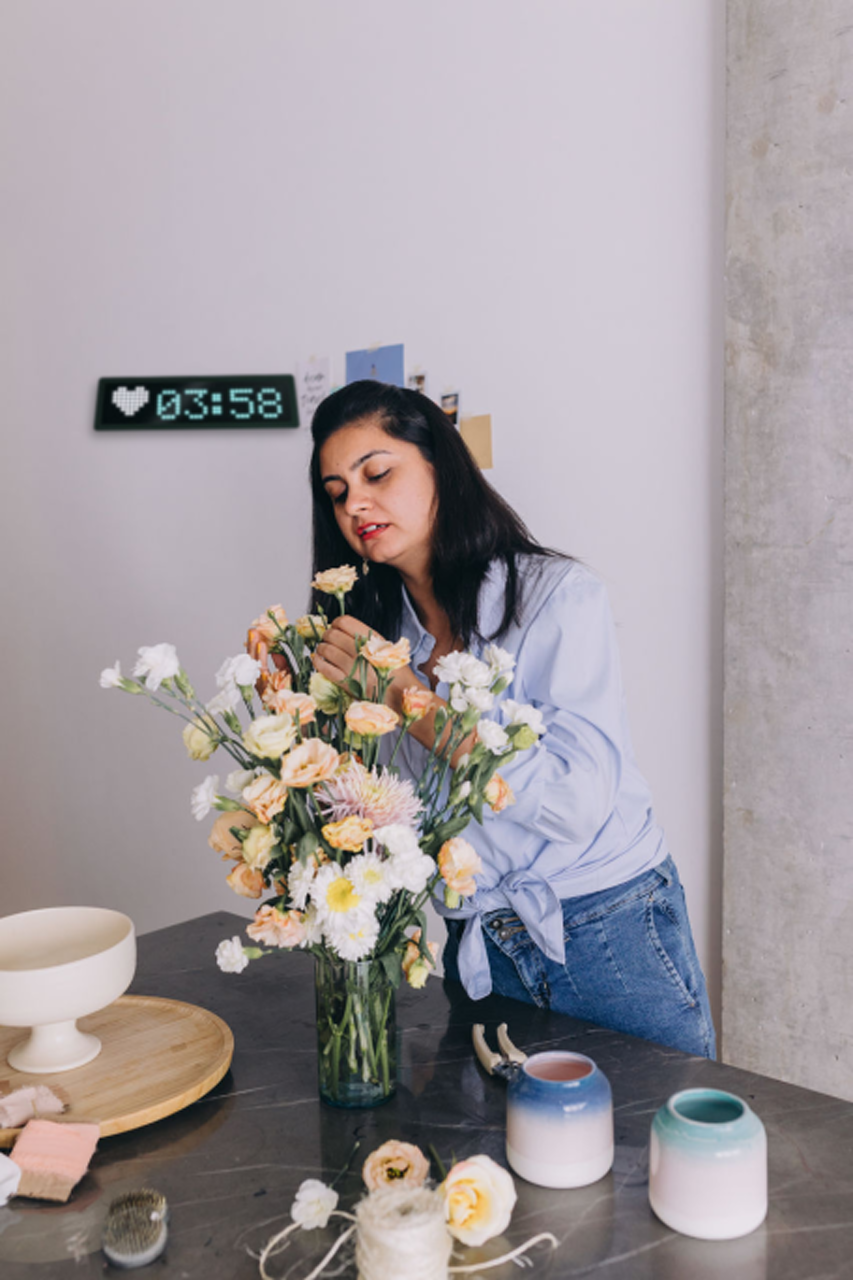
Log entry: 3:58
